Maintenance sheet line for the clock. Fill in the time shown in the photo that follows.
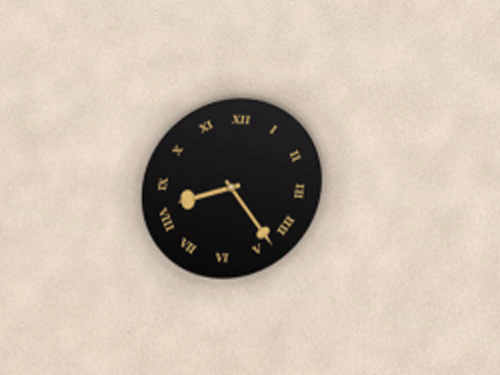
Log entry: 8:23
